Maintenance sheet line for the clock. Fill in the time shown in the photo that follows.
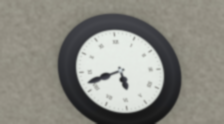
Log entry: 5:42
